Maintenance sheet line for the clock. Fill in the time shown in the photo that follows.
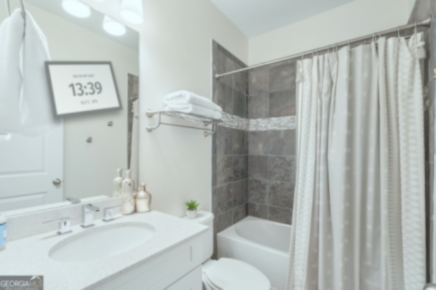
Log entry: 13:39
